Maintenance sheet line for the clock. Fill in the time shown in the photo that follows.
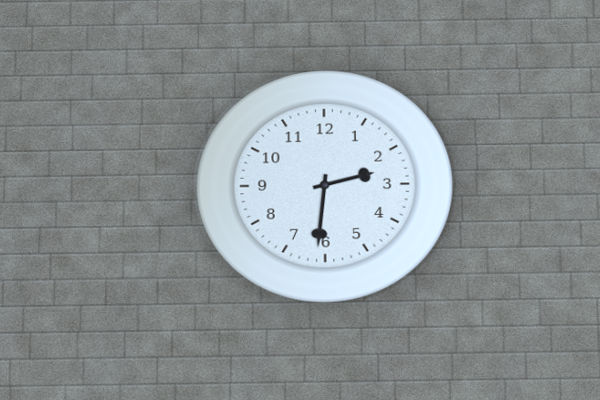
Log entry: 2:31
